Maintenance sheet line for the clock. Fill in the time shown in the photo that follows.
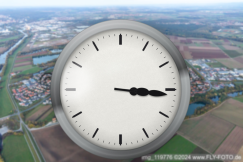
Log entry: 3:16
